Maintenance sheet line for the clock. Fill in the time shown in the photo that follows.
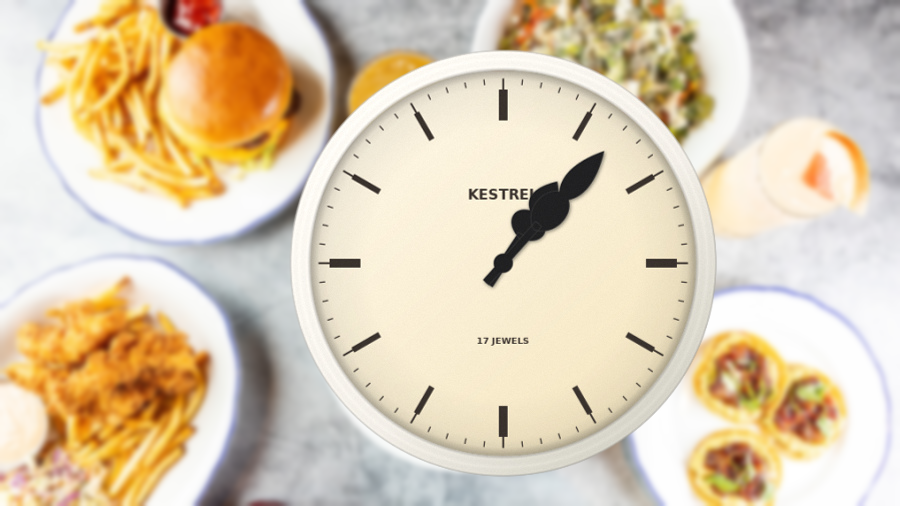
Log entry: 1:07
